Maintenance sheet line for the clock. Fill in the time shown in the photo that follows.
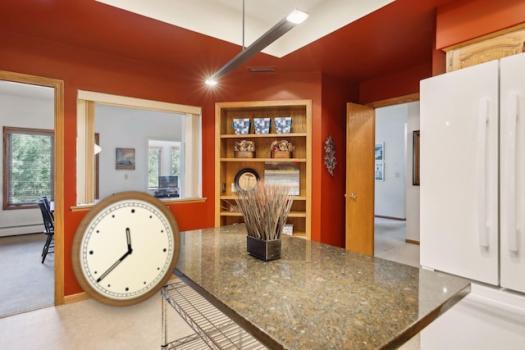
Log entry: 11:38
